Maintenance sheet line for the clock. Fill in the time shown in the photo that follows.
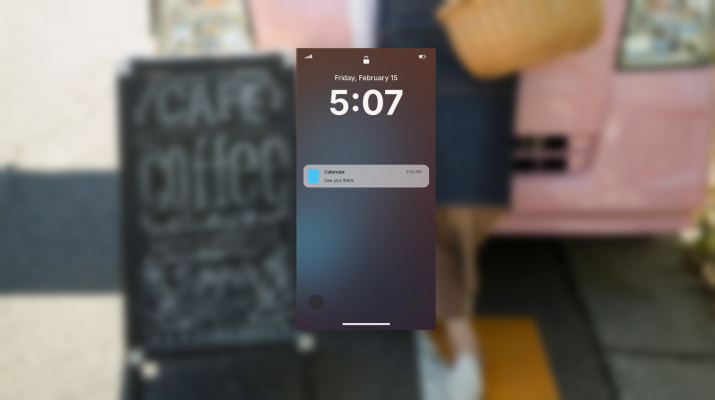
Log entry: 5:07
